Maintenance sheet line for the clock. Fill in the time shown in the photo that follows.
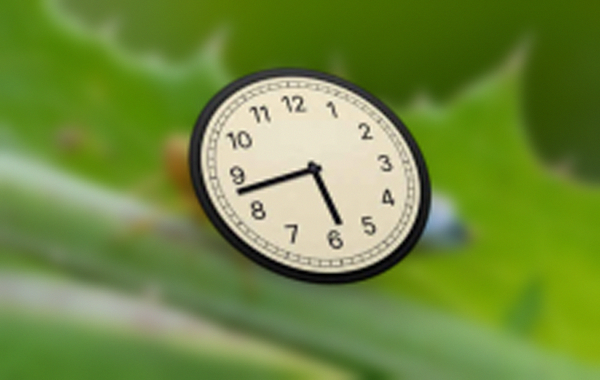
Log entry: 5:43
